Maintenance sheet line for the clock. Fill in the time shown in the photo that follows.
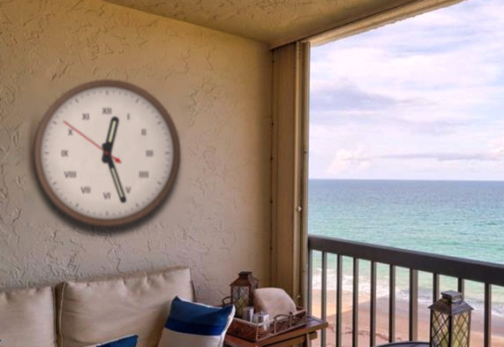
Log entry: 12:26:51
